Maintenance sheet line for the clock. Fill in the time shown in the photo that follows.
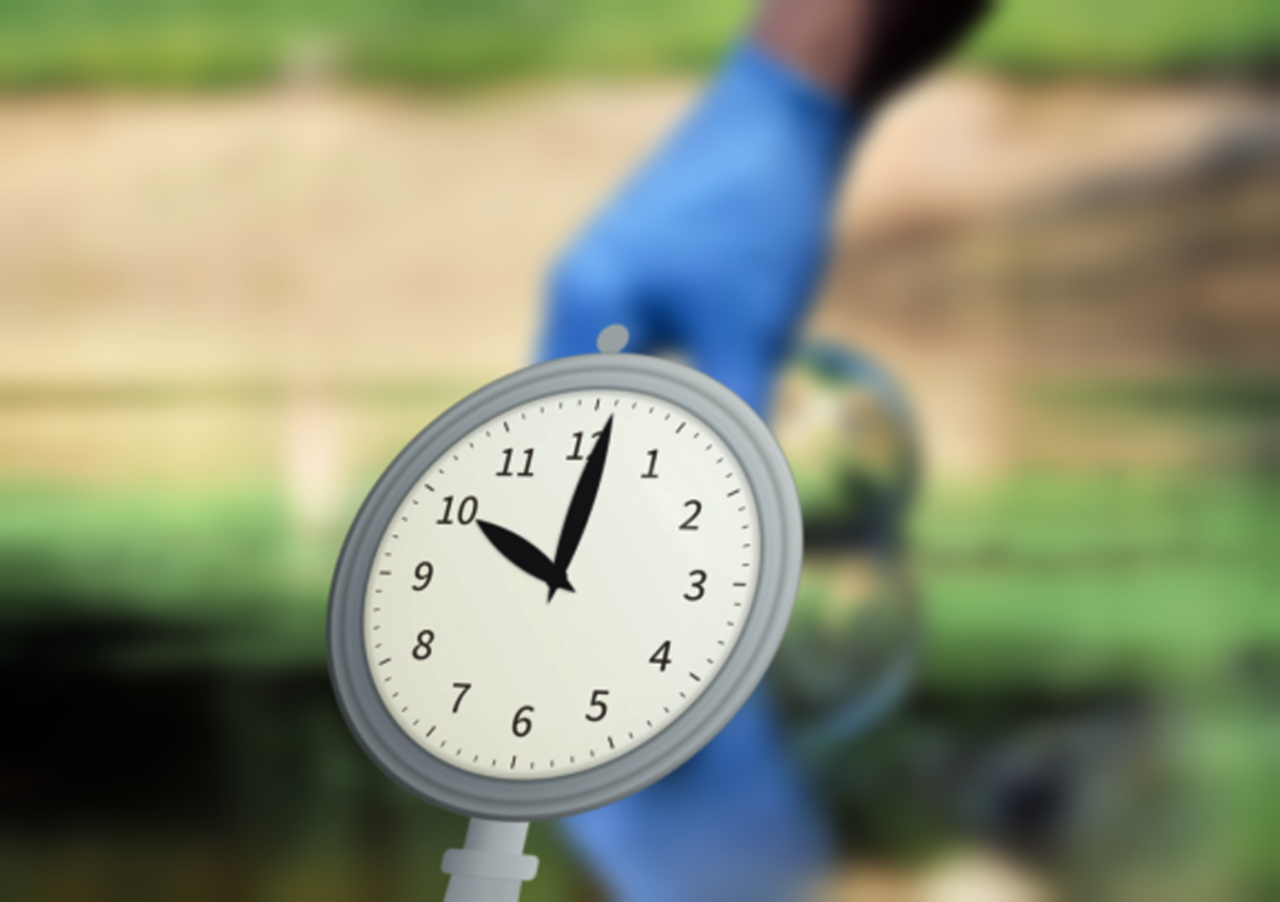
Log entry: 10:01
